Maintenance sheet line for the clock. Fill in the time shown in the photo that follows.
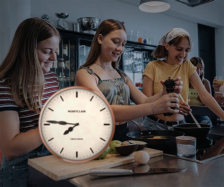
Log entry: 7:46
